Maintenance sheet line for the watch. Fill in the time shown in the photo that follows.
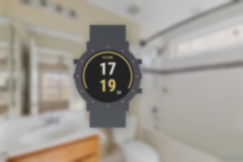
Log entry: 17:19
